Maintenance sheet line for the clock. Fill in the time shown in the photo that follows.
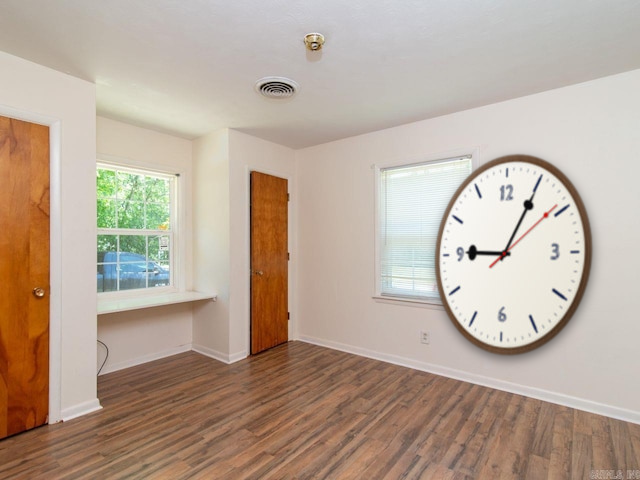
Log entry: 9:05:09
